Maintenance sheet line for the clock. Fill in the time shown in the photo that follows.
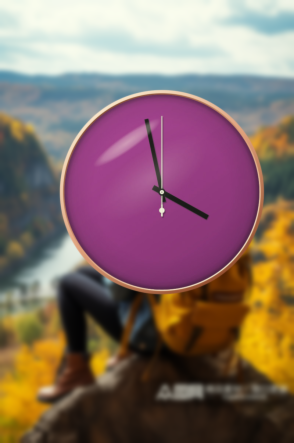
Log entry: 3:58:00
